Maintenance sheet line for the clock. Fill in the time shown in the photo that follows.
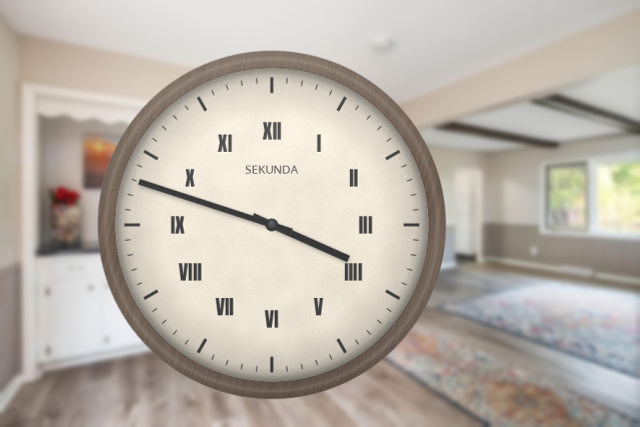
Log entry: 3:48
